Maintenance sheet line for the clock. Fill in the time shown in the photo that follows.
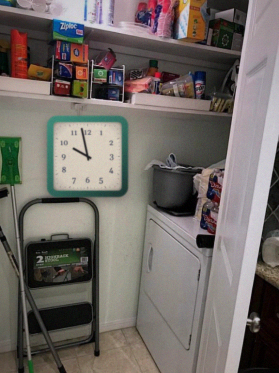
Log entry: 9:58
